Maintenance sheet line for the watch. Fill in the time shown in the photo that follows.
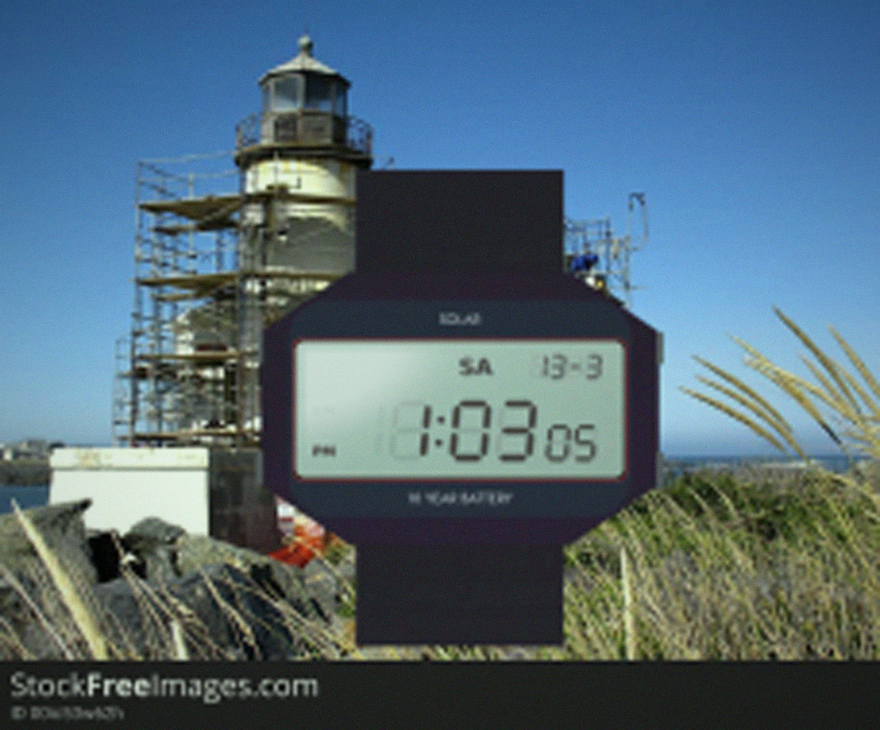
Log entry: 1:03:05
